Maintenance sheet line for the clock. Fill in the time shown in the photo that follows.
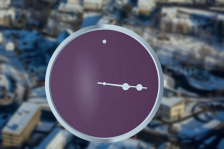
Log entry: 3:16
